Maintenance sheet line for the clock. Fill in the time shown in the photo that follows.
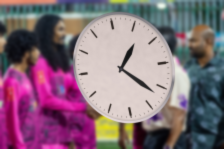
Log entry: 1:22
